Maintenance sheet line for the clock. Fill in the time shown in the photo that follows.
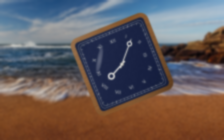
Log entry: 8:07
